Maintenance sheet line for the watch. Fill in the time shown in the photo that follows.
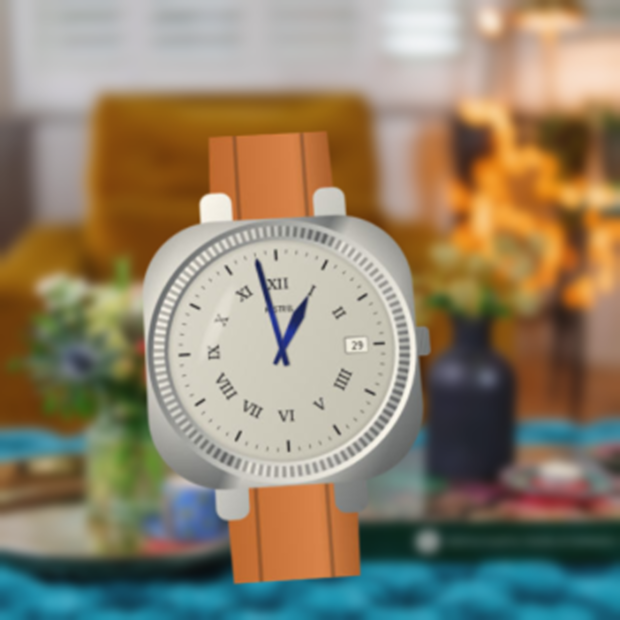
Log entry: 12:58
